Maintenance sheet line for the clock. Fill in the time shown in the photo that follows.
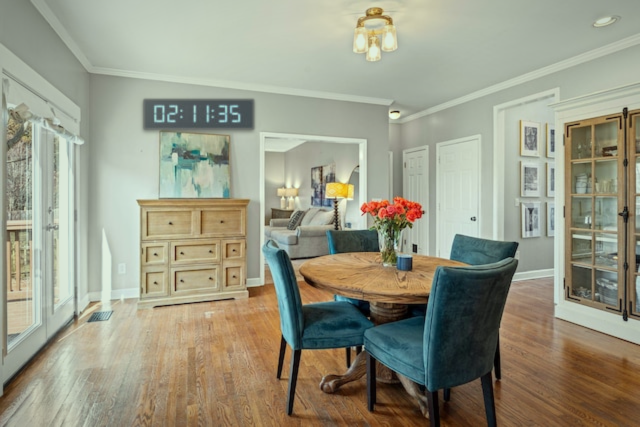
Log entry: 2:11:35
